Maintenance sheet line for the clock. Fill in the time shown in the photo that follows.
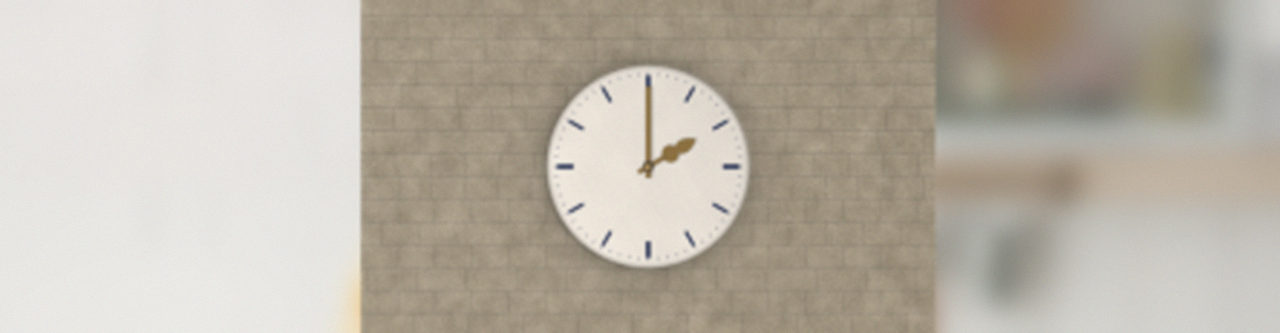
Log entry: 2:00
